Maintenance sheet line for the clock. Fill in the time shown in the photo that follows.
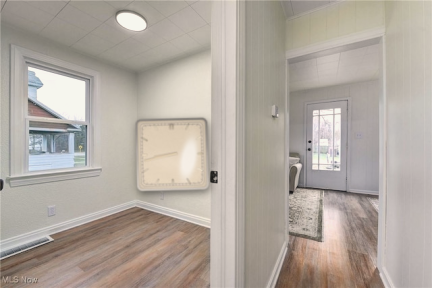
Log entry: 8:43
